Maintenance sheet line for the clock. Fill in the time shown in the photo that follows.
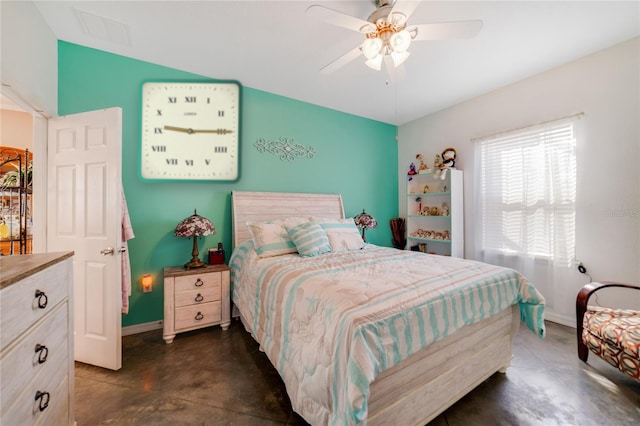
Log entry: 9:15
